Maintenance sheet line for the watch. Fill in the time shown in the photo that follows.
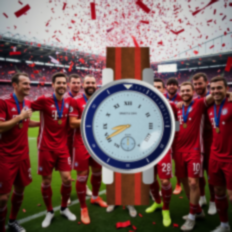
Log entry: 8:40
